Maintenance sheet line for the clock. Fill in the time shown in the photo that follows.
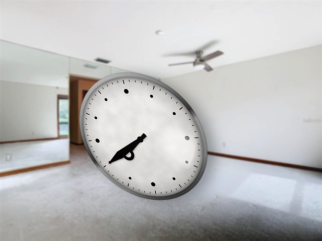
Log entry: 7:40
